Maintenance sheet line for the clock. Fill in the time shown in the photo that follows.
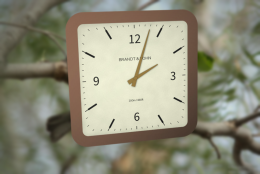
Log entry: 2:03
